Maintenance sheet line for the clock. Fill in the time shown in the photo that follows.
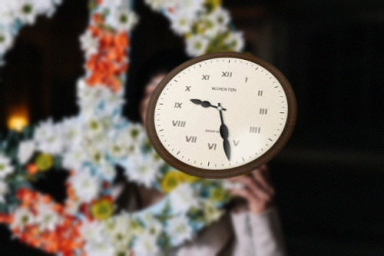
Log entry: 9:27
